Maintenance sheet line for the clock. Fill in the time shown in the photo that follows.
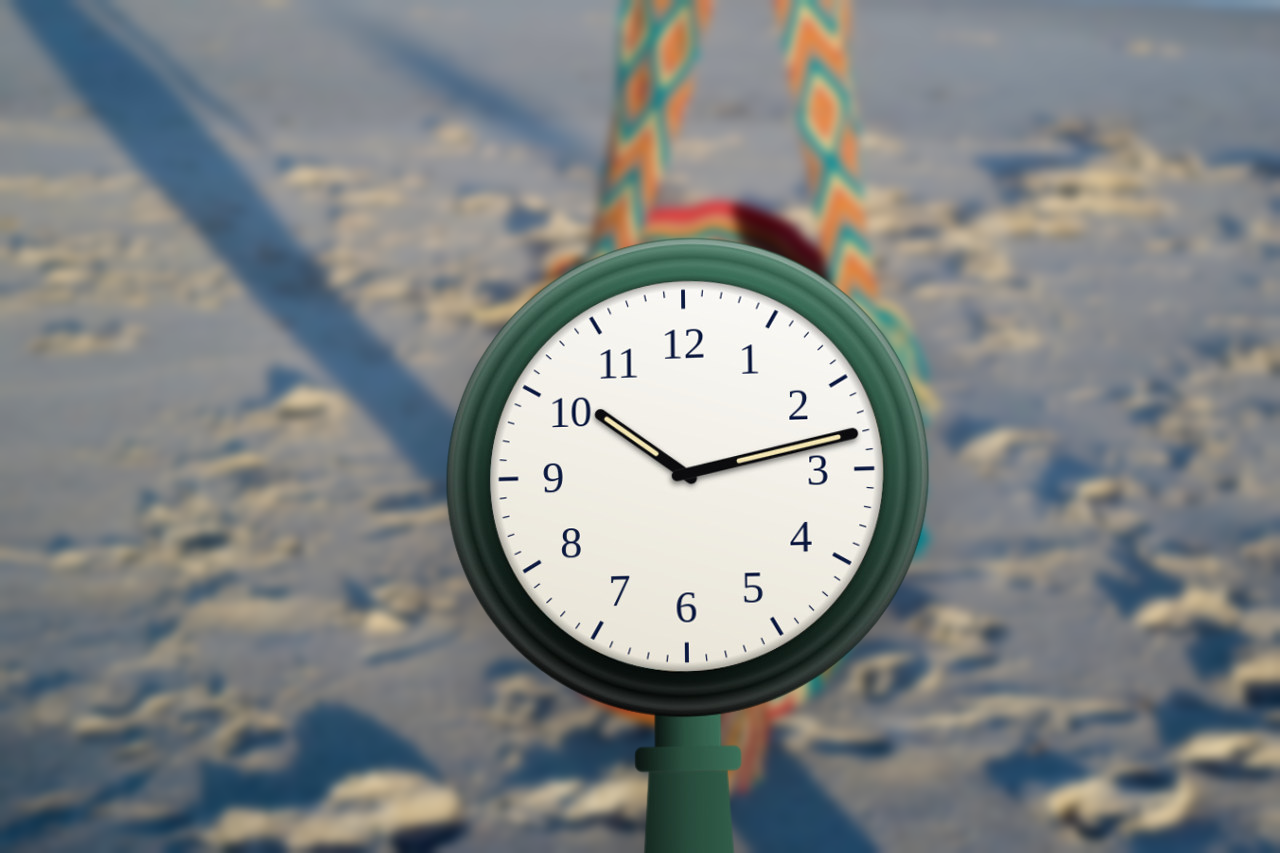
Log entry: 10:13
